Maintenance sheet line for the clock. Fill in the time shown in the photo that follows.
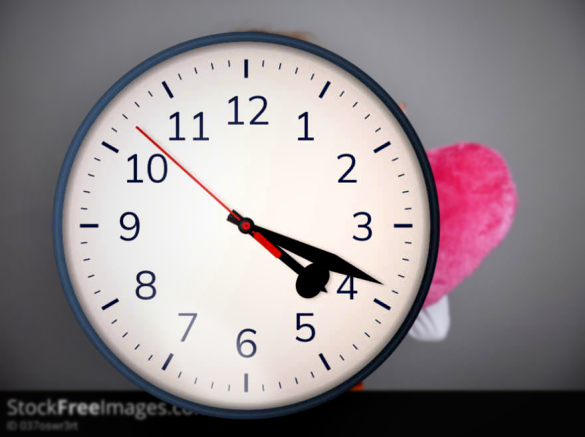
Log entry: 4:18:52
